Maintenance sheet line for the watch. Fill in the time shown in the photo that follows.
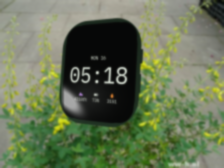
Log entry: 5:18
